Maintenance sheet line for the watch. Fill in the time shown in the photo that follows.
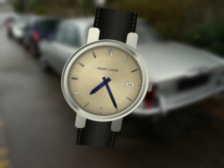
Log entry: 7:25
